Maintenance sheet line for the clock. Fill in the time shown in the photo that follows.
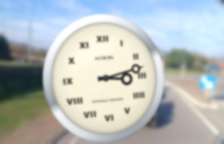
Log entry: 3:13
